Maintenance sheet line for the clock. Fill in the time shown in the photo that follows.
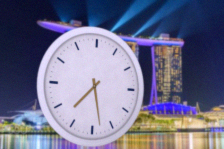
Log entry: 7:28
